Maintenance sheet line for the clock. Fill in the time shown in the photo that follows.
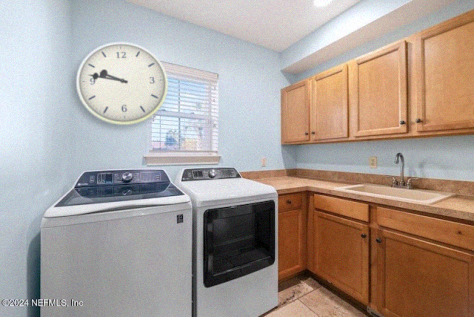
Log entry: 9:47
